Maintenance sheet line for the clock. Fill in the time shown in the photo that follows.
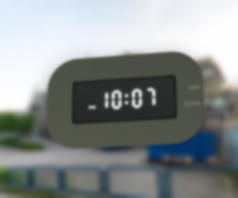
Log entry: 10:07
